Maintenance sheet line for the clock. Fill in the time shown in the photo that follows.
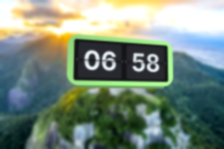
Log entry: 6:58
